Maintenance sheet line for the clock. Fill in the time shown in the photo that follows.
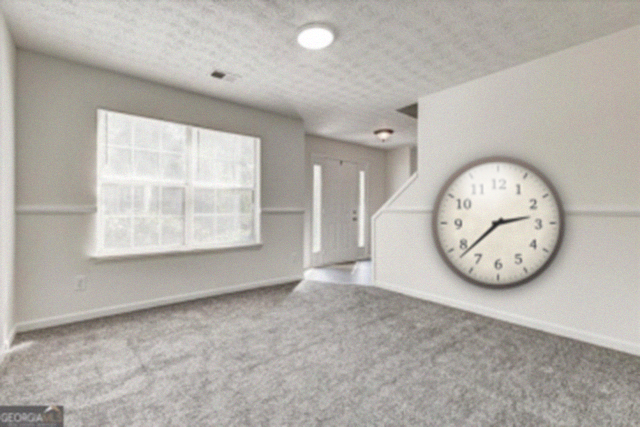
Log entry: 2:38
